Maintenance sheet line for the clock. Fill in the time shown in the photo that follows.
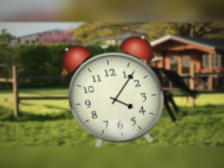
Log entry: 4:07
